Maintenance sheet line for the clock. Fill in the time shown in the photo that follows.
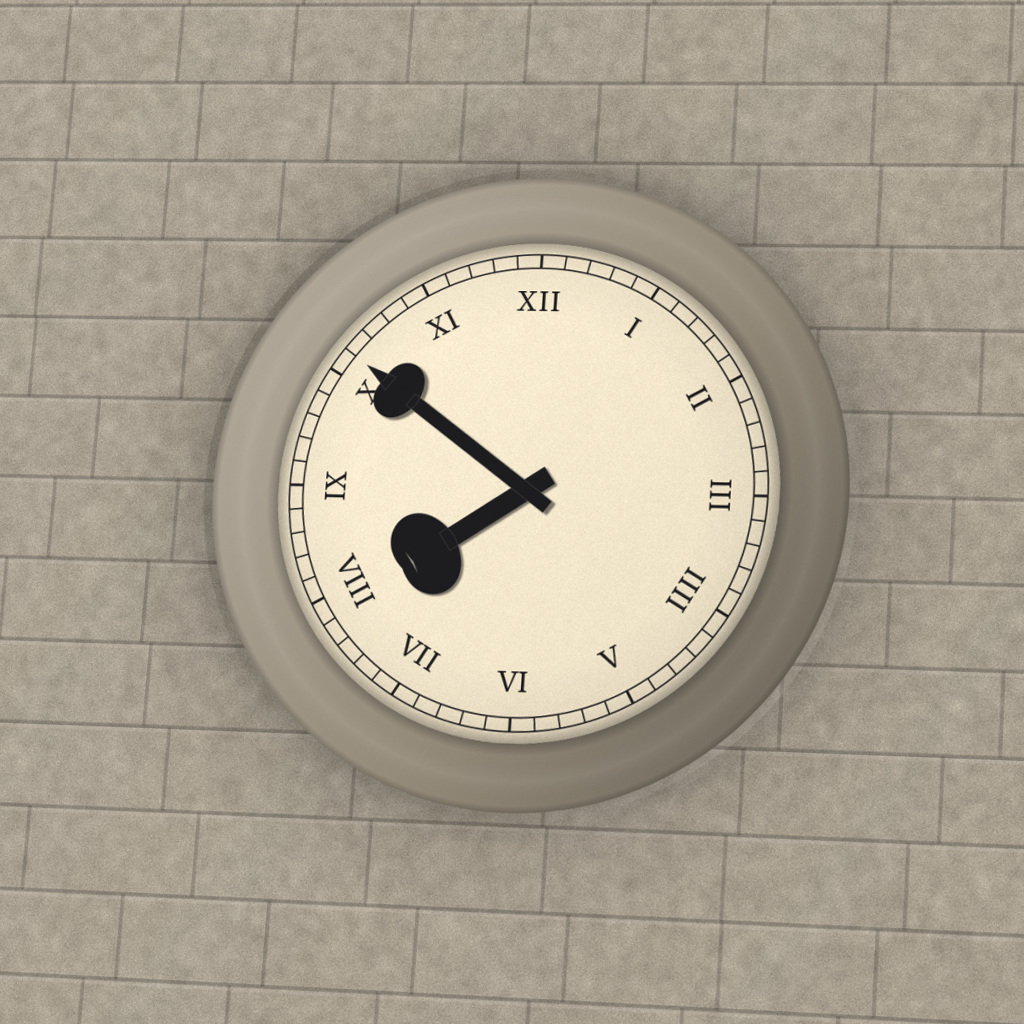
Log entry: 7:51
